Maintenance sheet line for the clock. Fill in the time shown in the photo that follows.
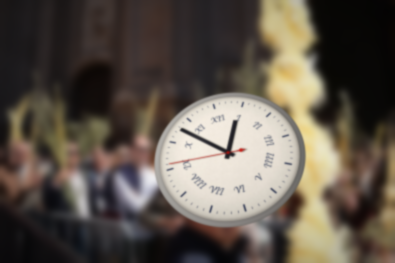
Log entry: 12:52:46
